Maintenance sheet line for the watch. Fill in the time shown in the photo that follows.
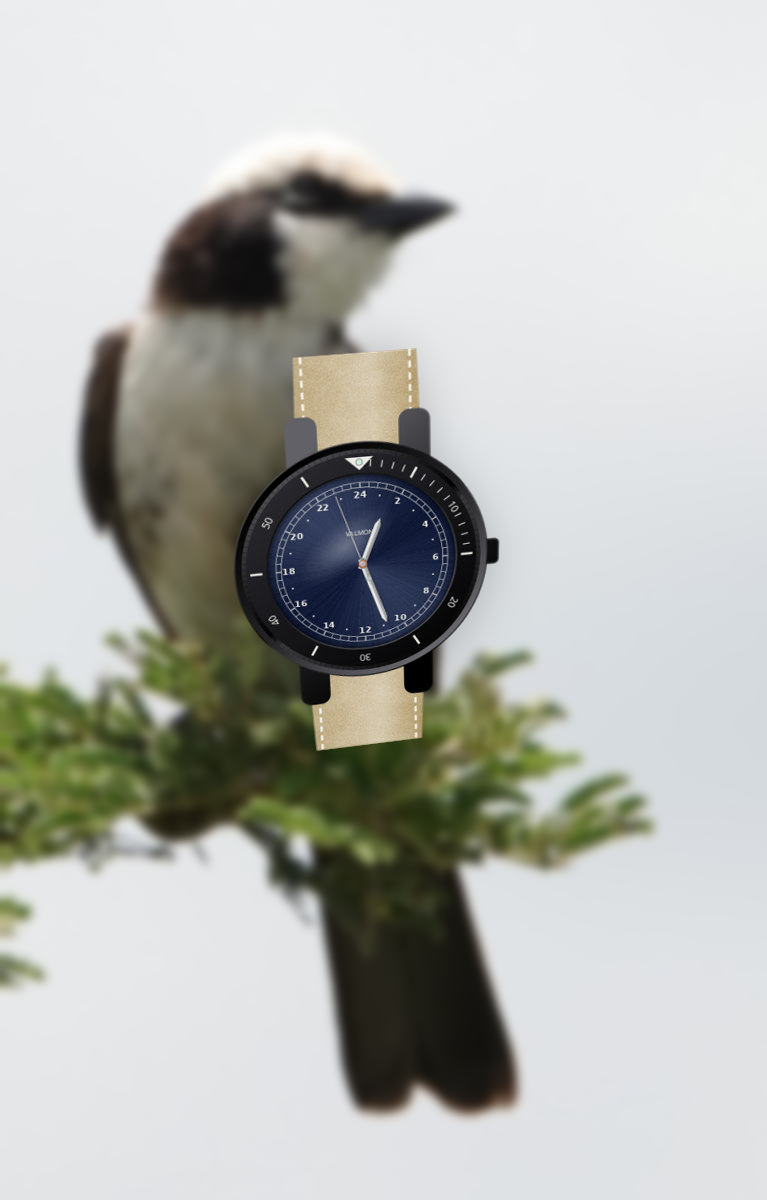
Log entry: 1:26:57
